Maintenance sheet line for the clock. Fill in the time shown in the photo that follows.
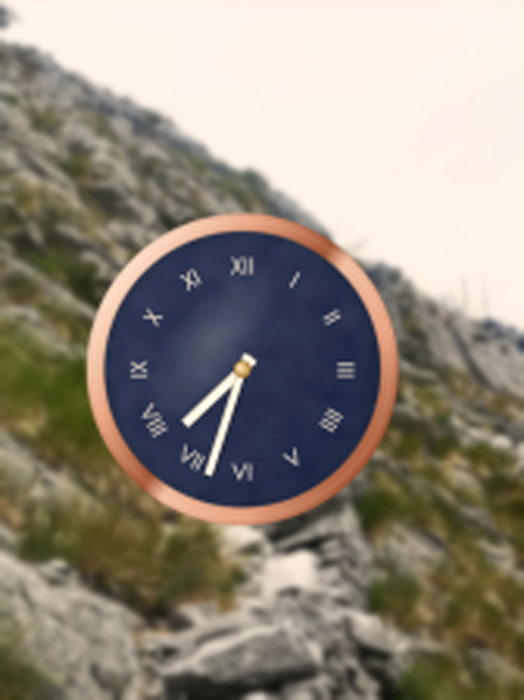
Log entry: 7:33
